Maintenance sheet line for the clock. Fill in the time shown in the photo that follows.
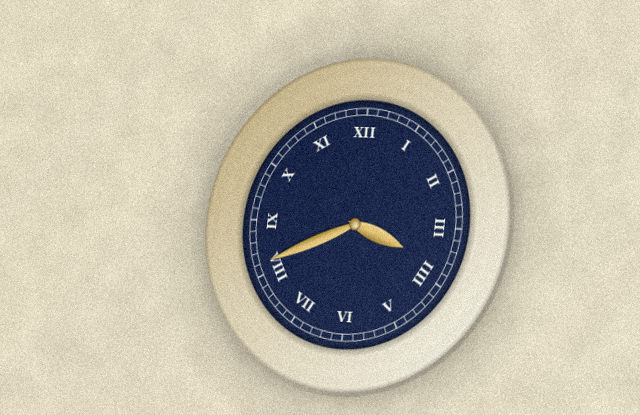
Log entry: 3:41
